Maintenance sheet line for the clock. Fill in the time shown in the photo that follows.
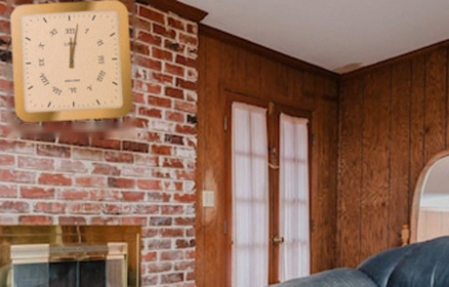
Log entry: 12:02
